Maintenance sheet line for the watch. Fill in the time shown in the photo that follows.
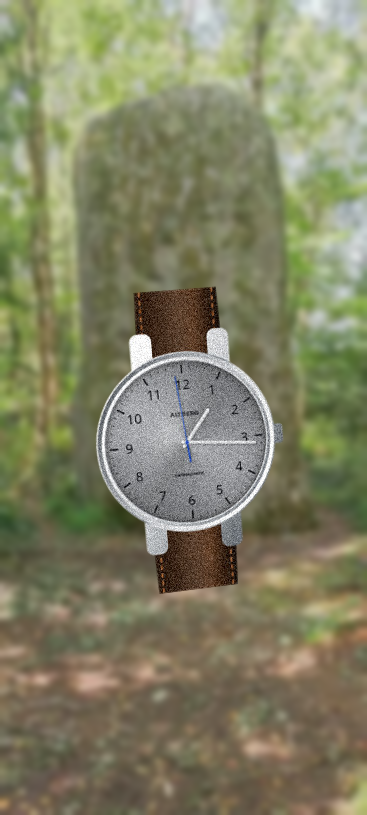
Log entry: 1:15:59
